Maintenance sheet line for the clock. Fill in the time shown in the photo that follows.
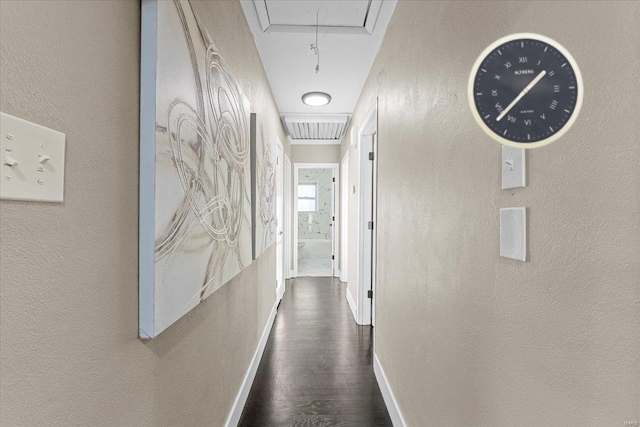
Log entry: 1:38
